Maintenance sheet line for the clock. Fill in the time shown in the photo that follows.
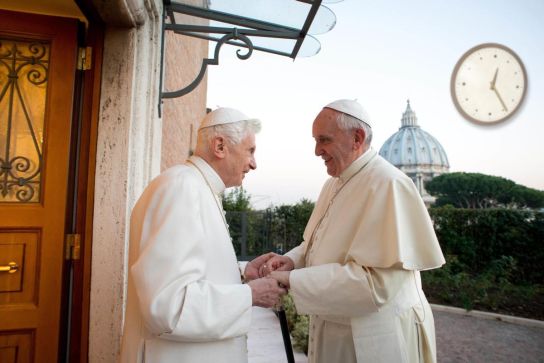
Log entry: 12:24
